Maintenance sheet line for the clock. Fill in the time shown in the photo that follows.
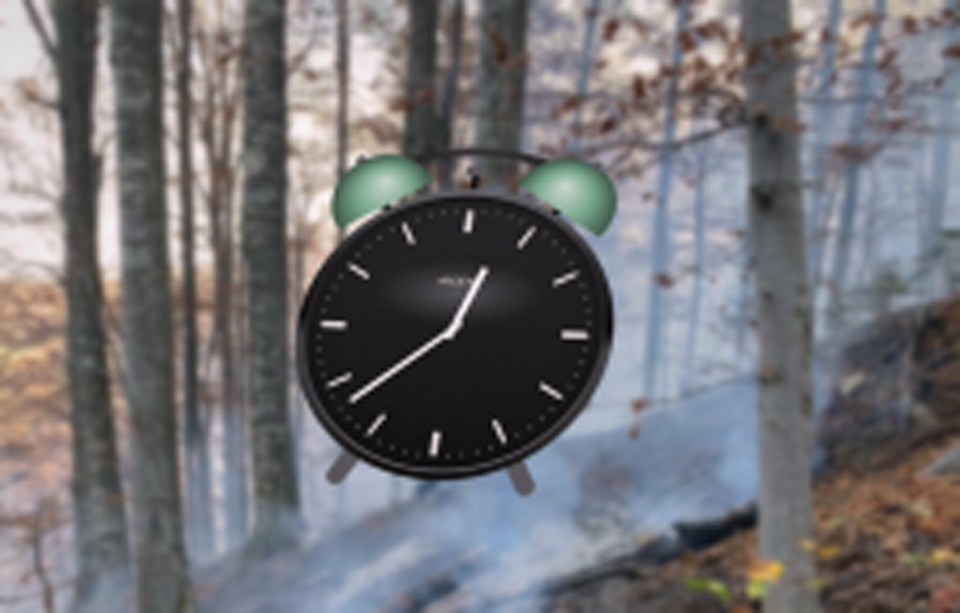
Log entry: 12:38
